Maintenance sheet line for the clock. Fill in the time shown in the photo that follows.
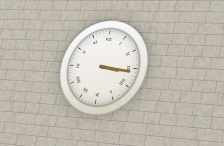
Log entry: 3:16
